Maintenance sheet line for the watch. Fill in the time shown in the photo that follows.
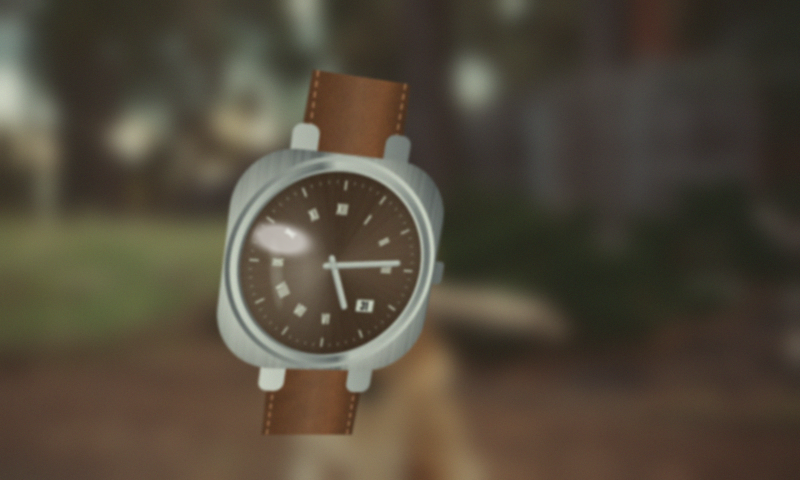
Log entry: 5:14
